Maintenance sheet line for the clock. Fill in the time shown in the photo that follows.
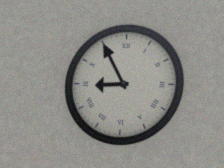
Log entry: 8:55
